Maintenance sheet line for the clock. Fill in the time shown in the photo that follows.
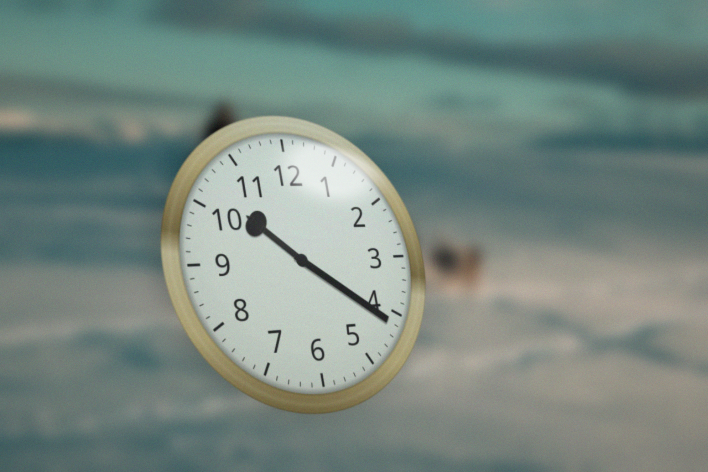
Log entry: 10:21
